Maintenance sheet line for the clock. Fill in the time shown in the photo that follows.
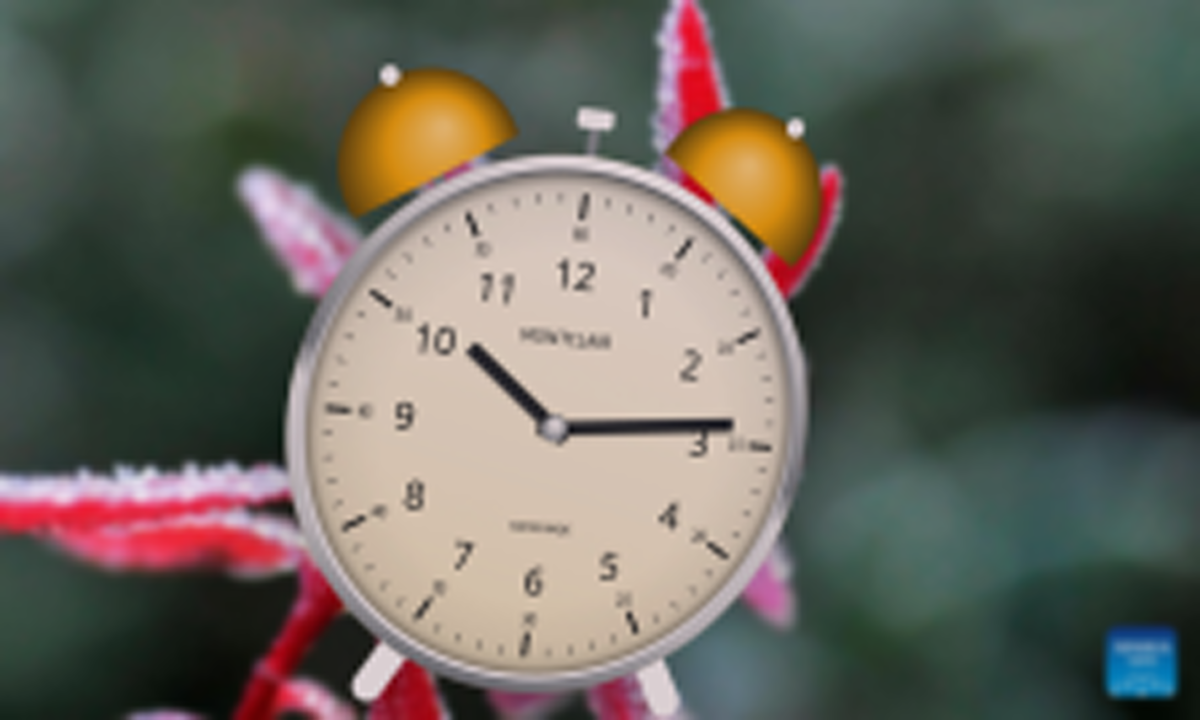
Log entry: 10:14
